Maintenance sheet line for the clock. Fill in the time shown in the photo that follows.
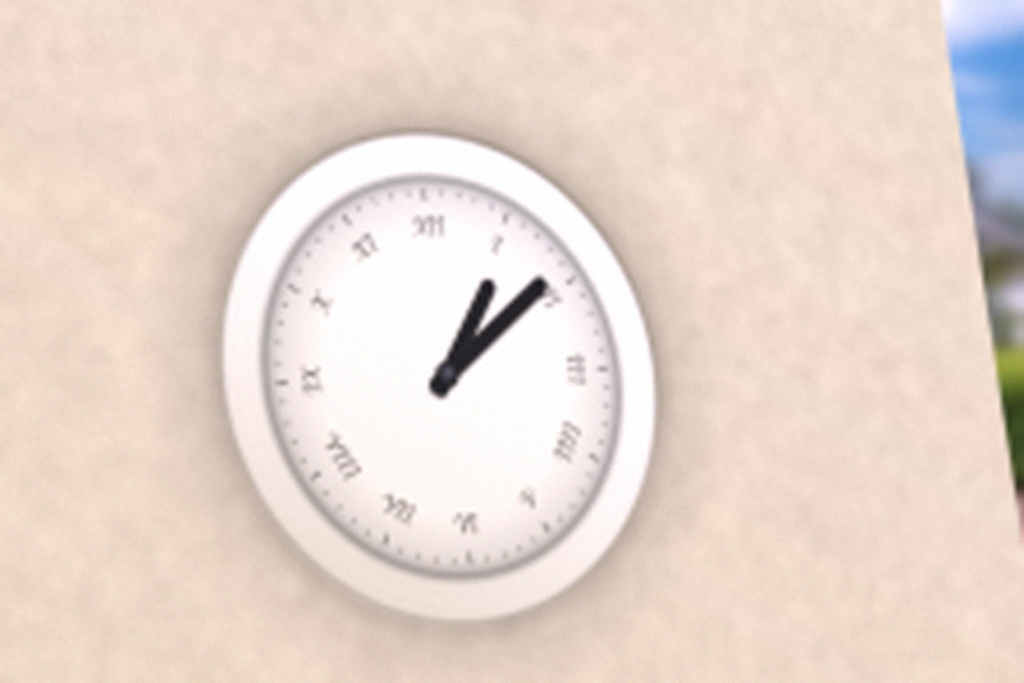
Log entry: 1:09
